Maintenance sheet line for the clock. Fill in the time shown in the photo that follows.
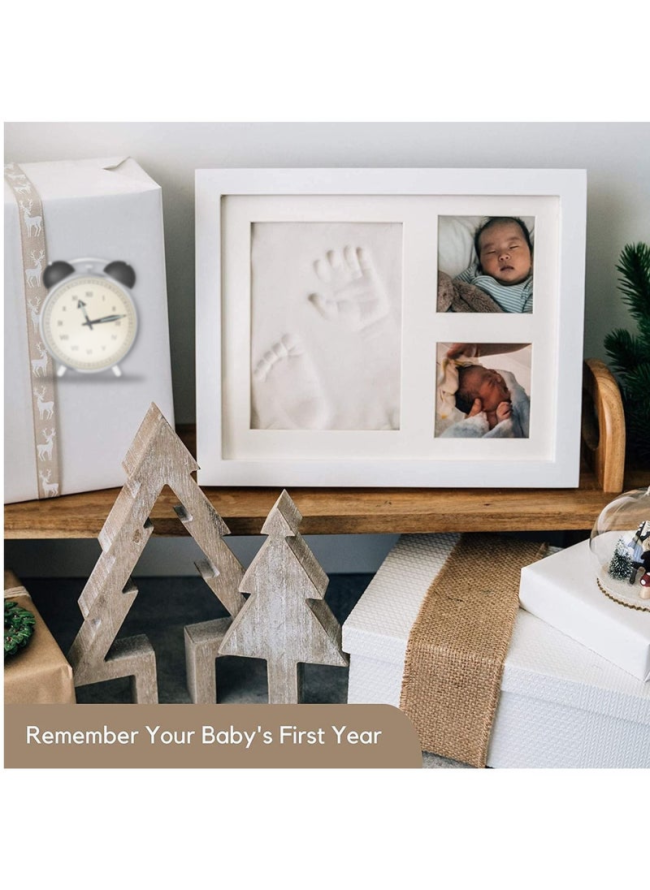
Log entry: 11:13
